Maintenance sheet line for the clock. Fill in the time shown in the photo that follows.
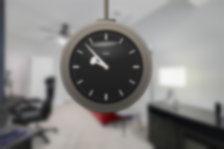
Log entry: 9:53
